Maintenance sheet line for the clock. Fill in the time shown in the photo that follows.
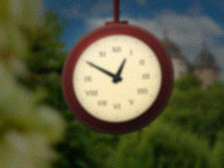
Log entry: 12:50
